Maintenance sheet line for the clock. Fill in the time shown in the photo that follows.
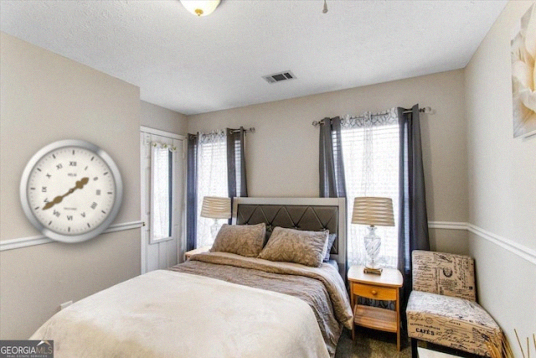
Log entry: 1:39
